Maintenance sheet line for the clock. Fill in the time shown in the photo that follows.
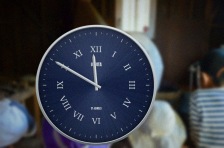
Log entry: 11:50
